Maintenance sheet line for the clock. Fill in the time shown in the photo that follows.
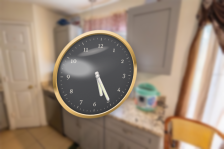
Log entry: 5:25
